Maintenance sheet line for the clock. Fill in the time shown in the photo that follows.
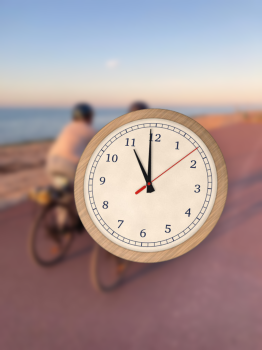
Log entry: 10:59:08
